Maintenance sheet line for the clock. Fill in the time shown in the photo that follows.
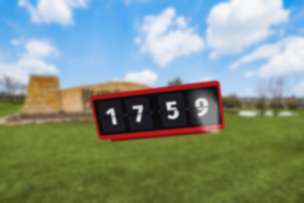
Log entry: 17:59
